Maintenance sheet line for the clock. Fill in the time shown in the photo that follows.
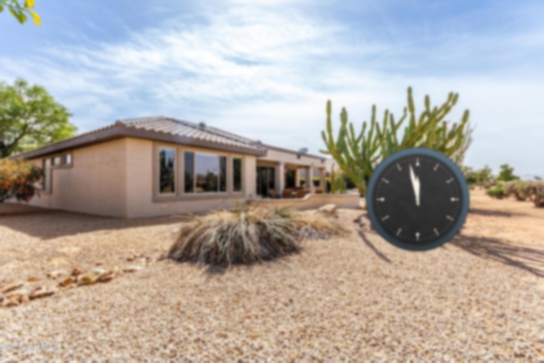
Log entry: 11:58
